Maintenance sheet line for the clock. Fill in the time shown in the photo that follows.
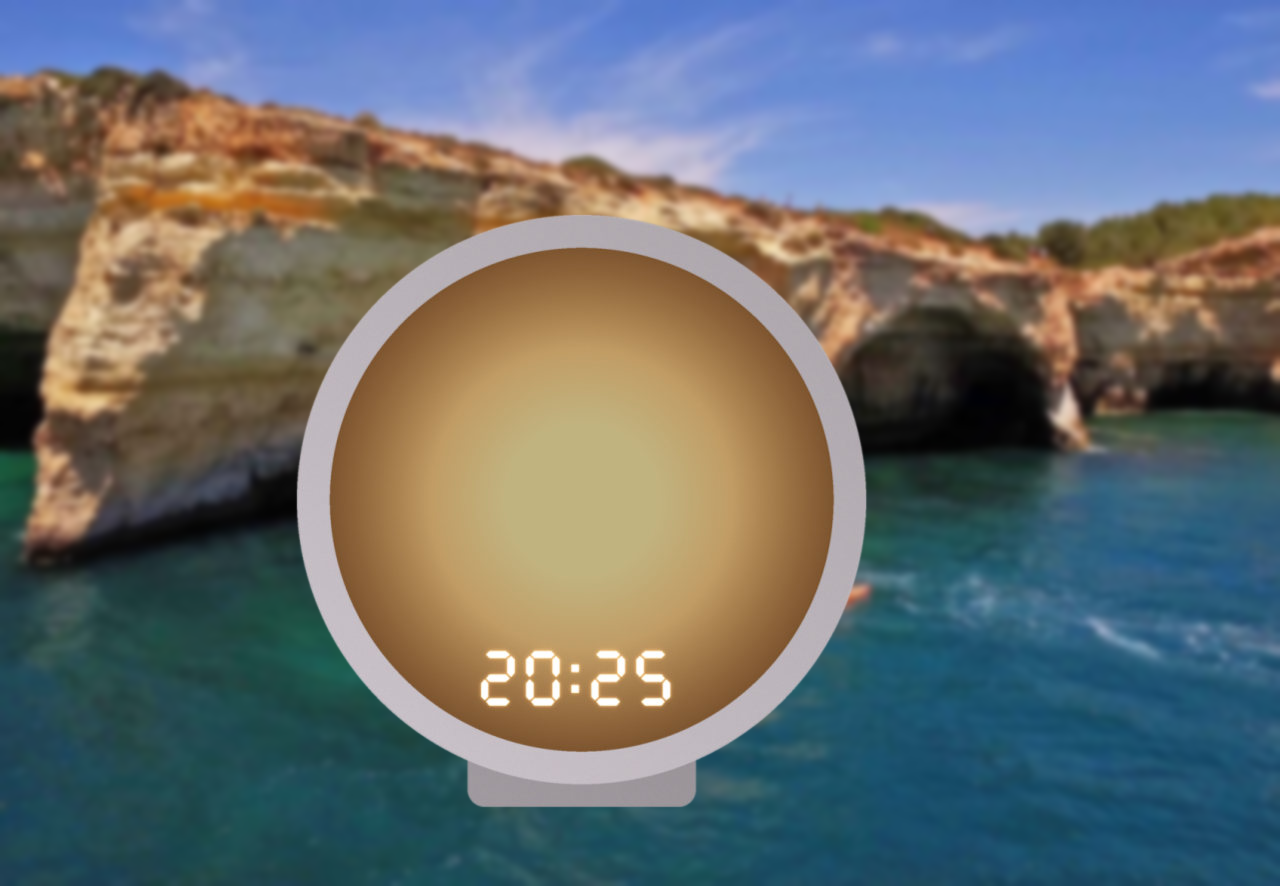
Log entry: 20:25
